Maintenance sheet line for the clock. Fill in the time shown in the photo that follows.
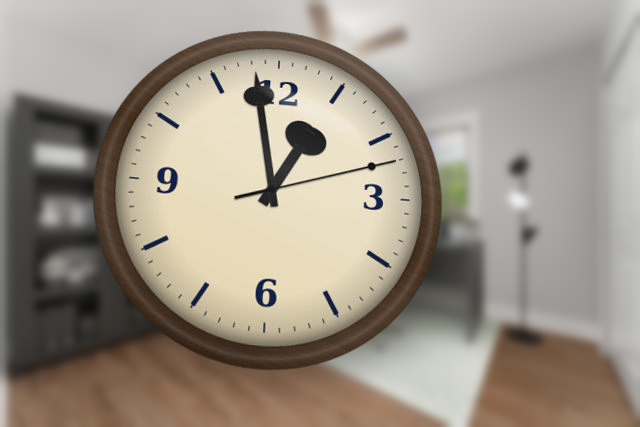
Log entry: 12:58:12
